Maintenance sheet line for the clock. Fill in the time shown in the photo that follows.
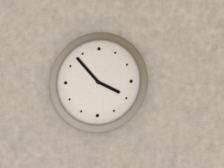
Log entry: 3:53
